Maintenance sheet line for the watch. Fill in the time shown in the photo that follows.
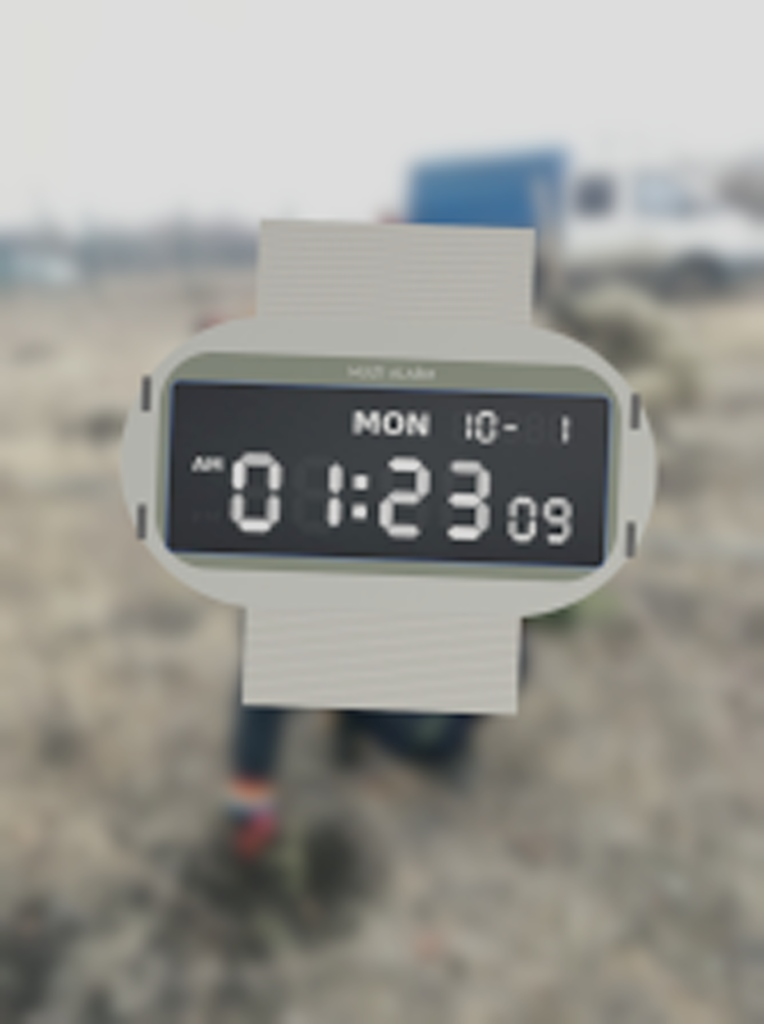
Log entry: 1:23:09
